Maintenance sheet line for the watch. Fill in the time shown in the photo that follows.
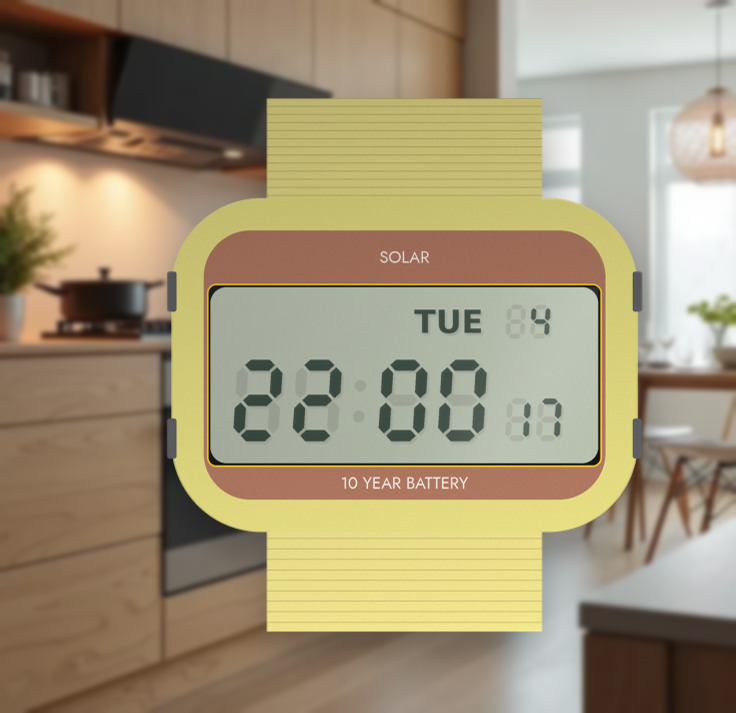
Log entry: 22:00:17
